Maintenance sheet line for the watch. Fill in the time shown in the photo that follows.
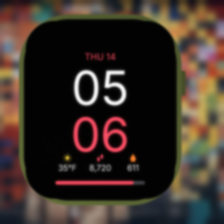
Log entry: 5:06
